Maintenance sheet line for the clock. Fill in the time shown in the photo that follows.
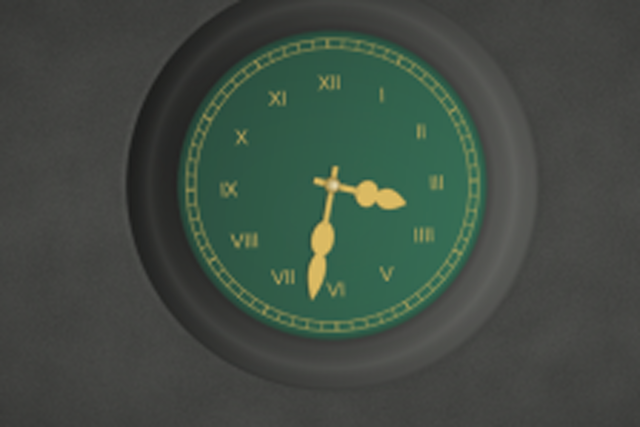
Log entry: 3:32
